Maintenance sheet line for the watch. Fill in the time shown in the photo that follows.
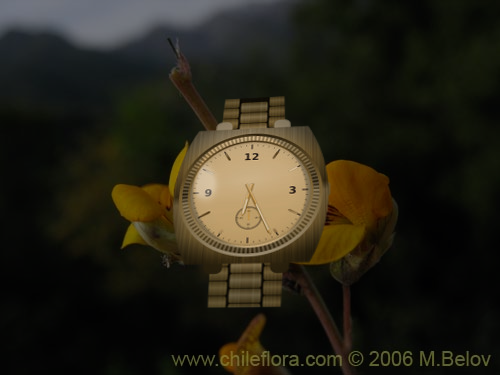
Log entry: 6:26
